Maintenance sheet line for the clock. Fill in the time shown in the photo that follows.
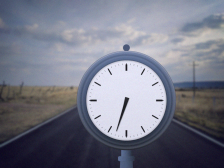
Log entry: 6:33
